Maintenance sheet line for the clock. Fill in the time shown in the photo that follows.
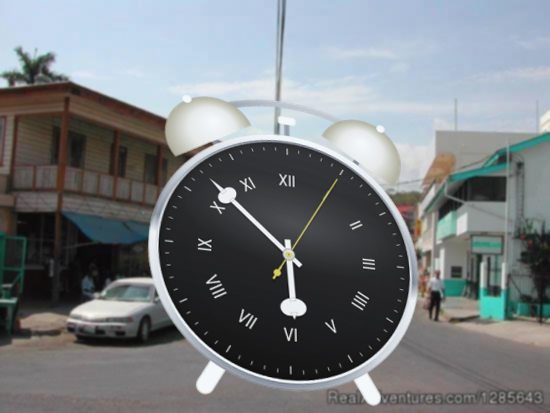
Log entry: 5:52:05
